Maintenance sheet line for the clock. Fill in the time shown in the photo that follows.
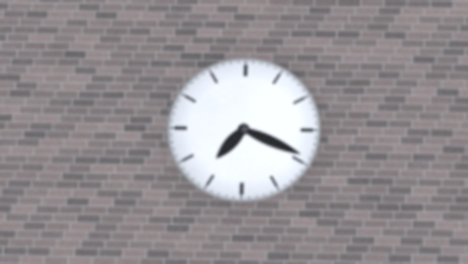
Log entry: 7:19
